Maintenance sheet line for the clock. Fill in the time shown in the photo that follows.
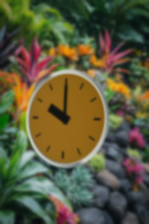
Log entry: 10:00
